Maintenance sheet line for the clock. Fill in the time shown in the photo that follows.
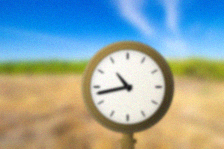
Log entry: 10:43
